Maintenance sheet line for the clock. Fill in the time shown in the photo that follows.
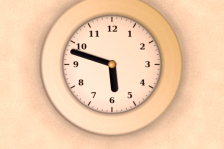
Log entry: 5:48
